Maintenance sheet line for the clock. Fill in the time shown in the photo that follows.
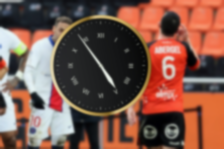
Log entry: 4:54
